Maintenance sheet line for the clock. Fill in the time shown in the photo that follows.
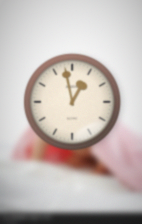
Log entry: 12:58
